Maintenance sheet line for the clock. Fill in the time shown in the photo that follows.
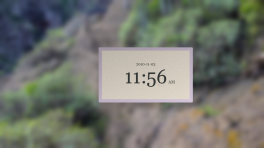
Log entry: 11:56
